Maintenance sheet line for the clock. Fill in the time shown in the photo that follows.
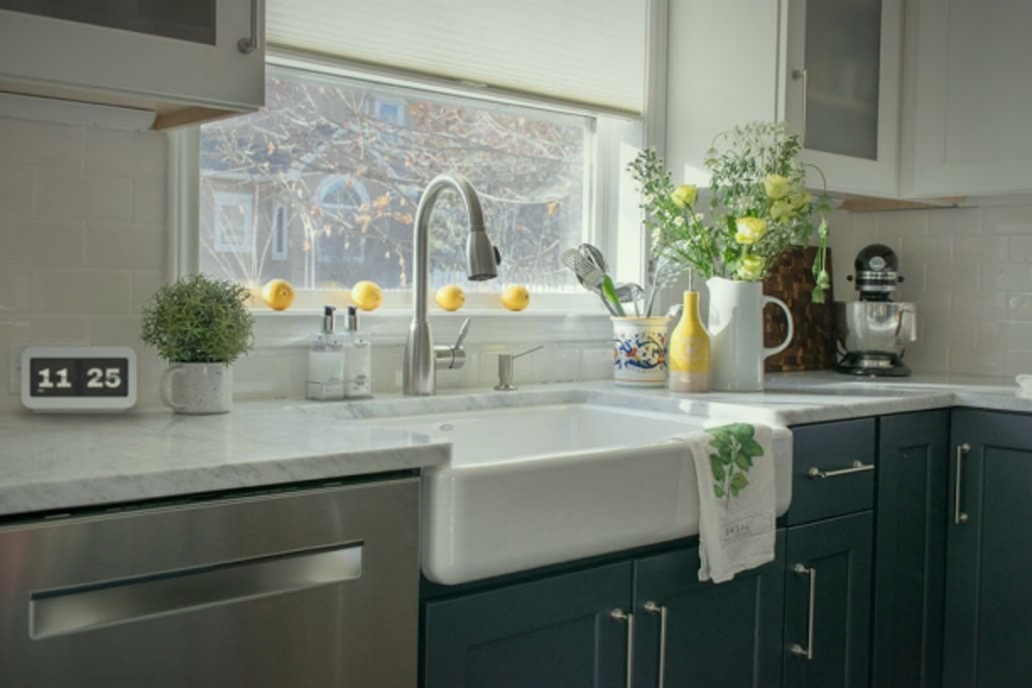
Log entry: 11:25
